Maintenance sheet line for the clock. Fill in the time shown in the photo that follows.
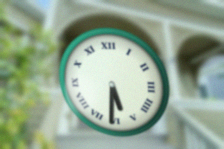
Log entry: 5:31
